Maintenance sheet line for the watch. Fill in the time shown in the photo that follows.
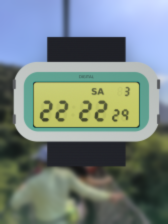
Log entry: 22:22:29
